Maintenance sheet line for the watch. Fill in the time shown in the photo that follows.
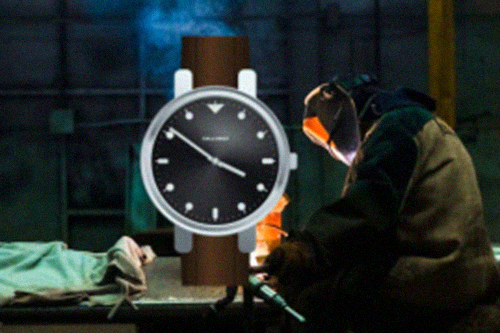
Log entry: 3:51
